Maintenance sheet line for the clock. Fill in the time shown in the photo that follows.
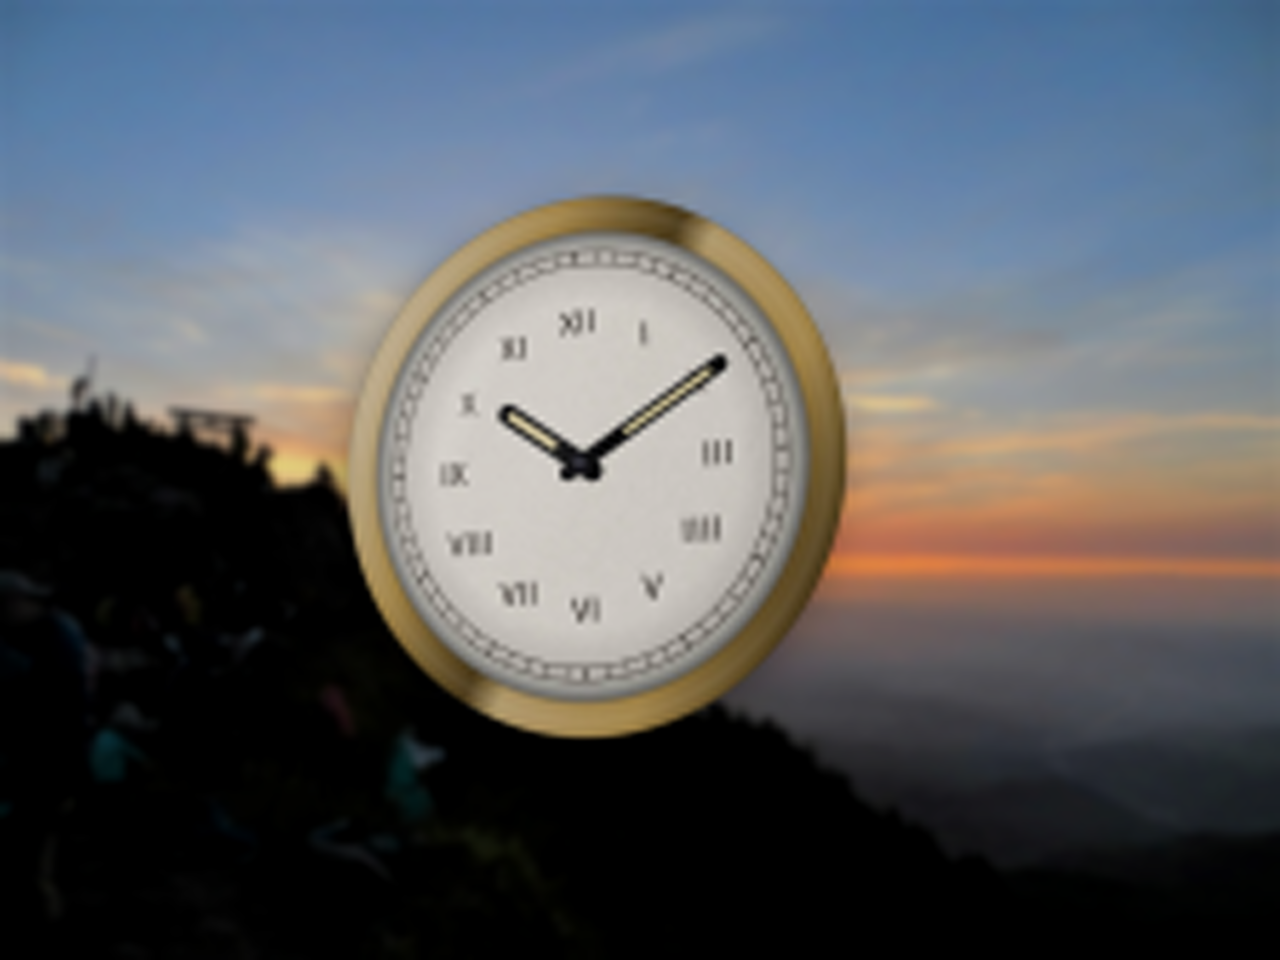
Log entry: 10:10
